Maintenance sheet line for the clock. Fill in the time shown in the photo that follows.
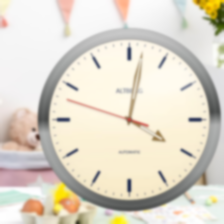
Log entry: 4:01:48
